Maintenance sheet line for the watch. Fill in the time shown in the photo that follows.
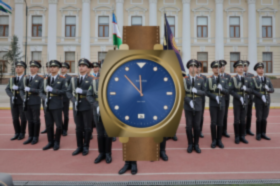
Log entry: 11:53
